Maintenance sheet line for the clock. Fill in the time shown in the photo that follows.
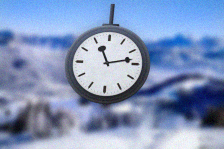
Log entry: 11:13
